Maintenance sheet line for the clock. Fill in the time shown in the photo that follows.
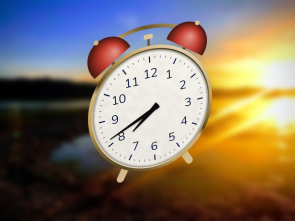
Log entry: 7:41
